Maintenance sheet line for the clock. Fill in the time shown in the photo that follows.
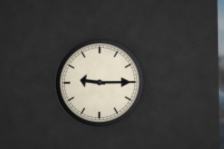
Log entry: 9:15
